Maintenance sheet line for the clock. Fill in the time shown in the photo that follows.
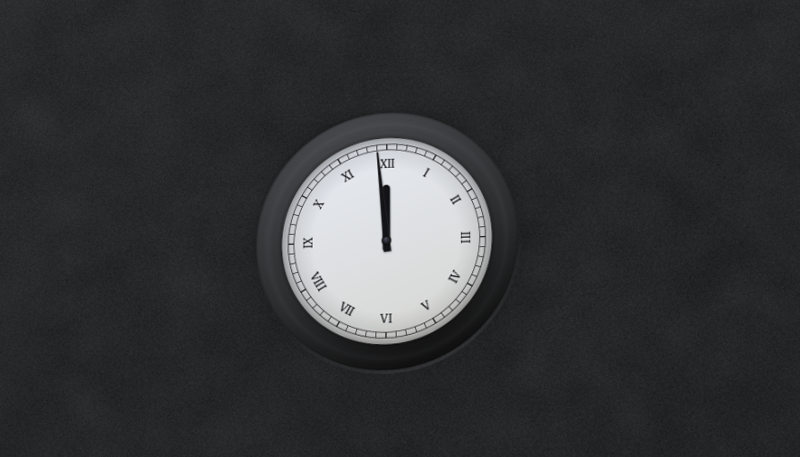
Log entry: 11:59
